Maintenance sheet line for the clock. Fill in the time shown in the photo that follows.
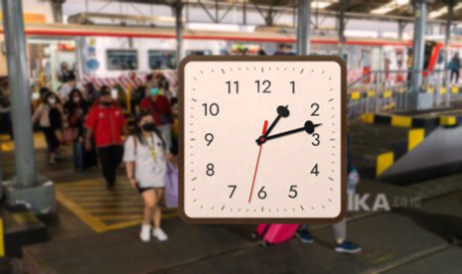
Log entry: 1:12:32
